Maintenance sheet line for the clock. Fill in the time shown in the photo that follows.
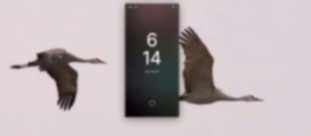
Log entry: 6:14
